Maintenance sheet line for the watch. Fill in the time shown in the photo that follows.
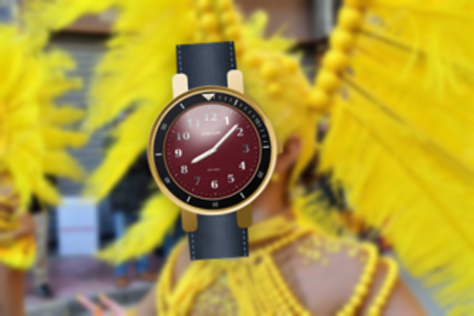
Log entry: 8:08
